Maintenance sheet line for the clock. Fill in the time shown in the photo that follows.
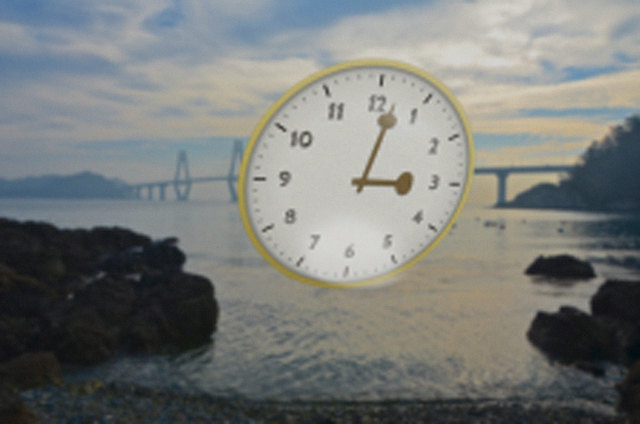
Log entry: 3:02
